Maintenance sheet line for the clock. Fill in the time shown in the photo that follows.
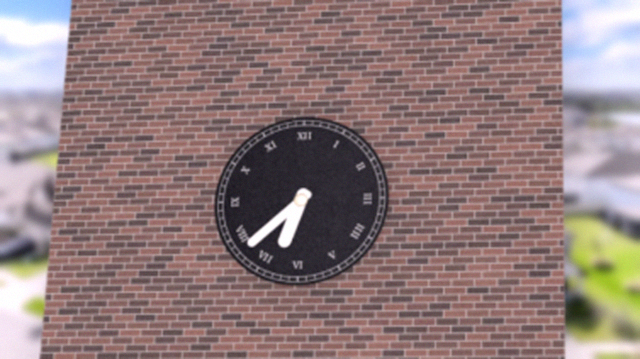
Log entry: 6:38
